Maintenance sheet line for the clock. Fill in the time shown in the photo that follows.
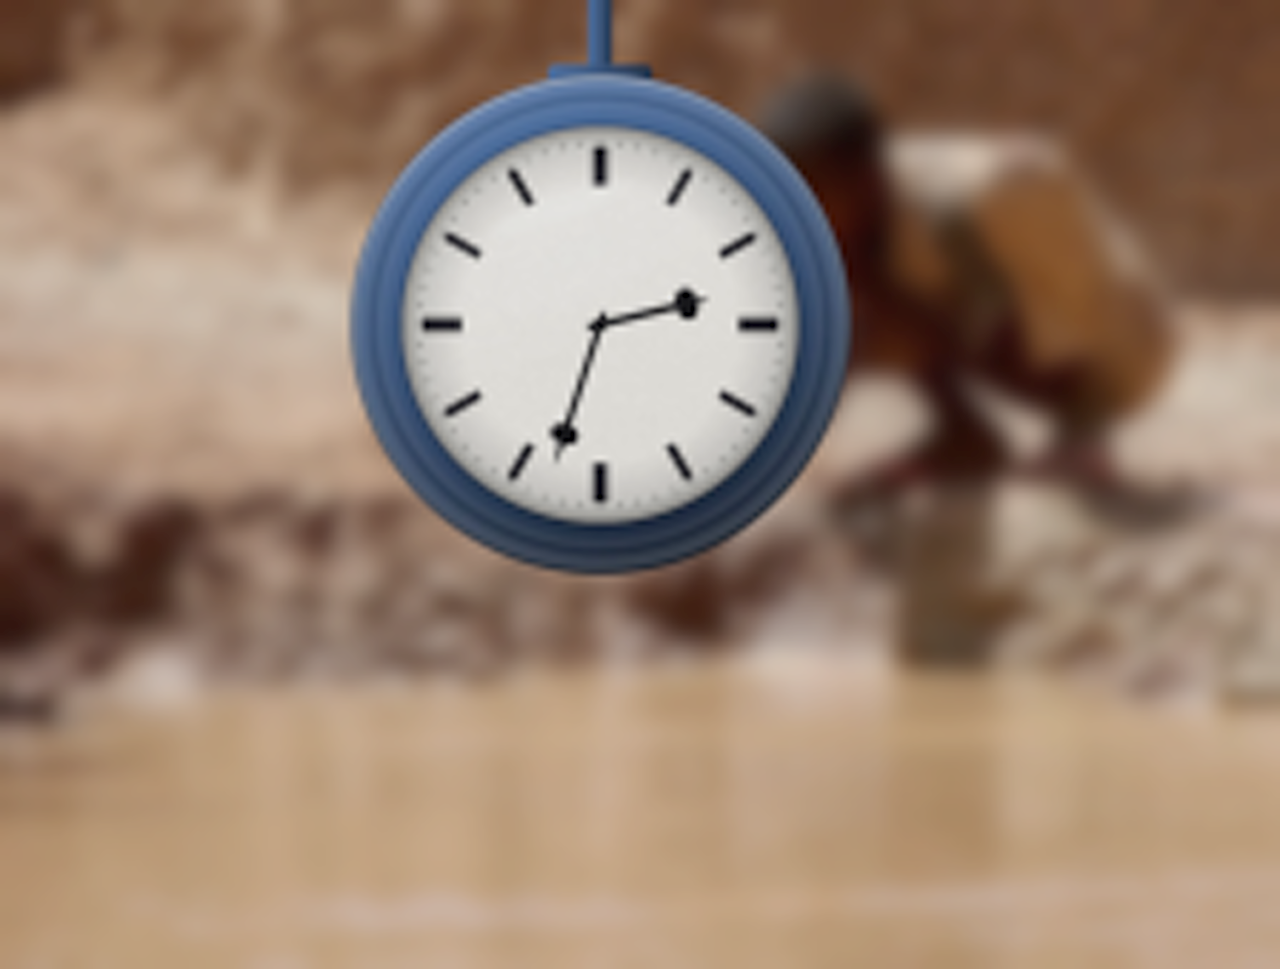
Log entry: 2:33
